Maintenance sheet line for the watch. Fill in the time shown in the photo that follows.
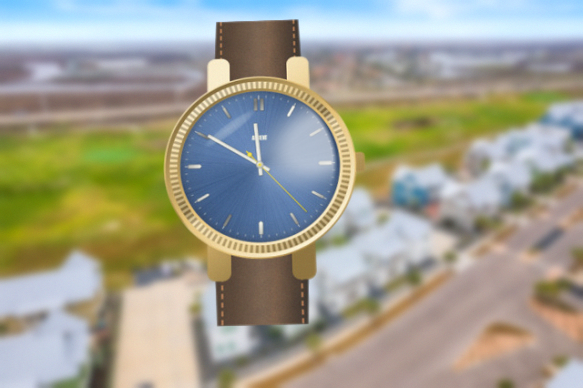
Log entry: 11:50:23
